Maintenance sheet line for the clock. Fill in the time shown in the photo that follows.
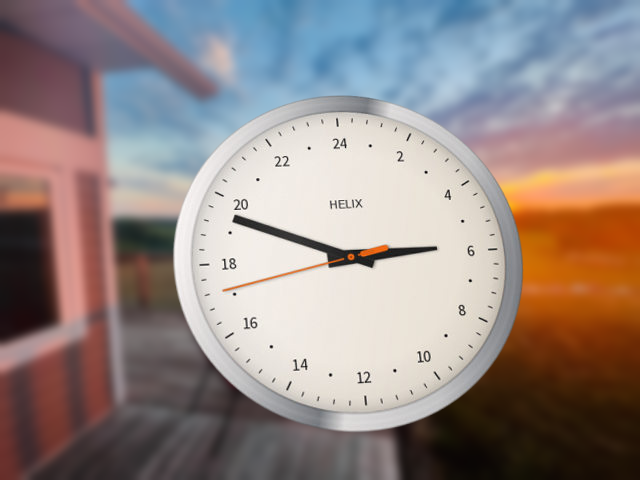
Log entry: 5:48:43
